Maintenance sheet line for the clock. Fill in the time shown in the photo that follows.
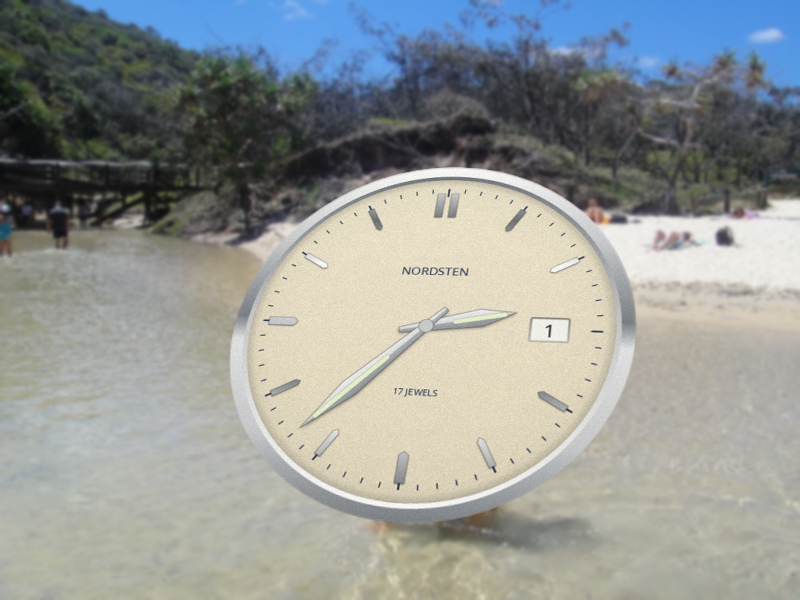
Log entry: 2:37
